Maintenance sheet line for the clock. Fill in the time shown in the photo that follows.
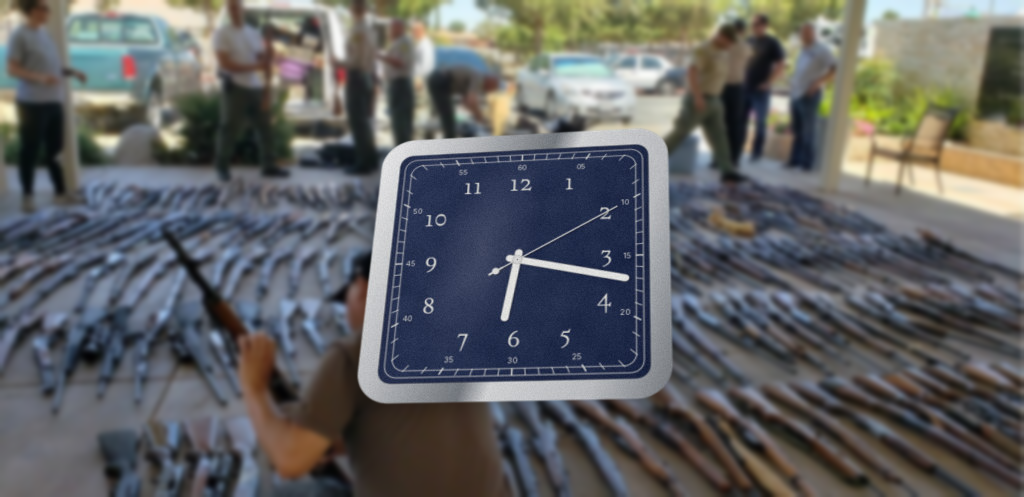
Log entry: 6:17:10
